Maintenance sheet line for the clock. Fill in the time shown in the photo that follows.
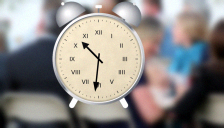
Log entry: 10:31
